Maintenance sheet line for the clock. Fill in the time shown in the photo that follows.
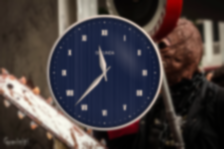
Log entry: 11:37
